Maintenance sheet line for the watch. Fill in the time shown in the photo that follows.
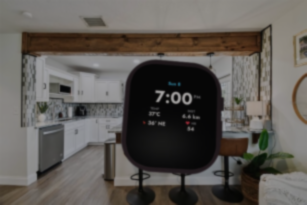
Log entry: 7:00
